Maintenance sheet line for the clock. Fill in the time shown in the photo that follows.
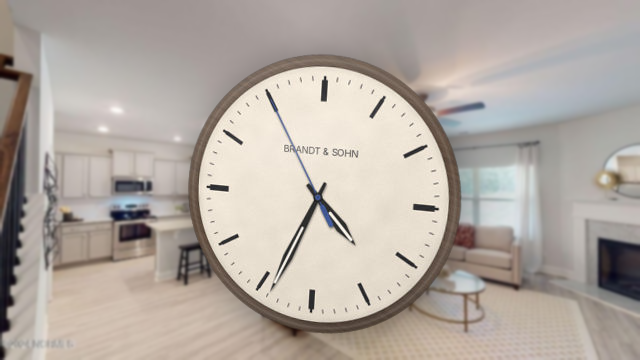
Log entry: 4:33:55
